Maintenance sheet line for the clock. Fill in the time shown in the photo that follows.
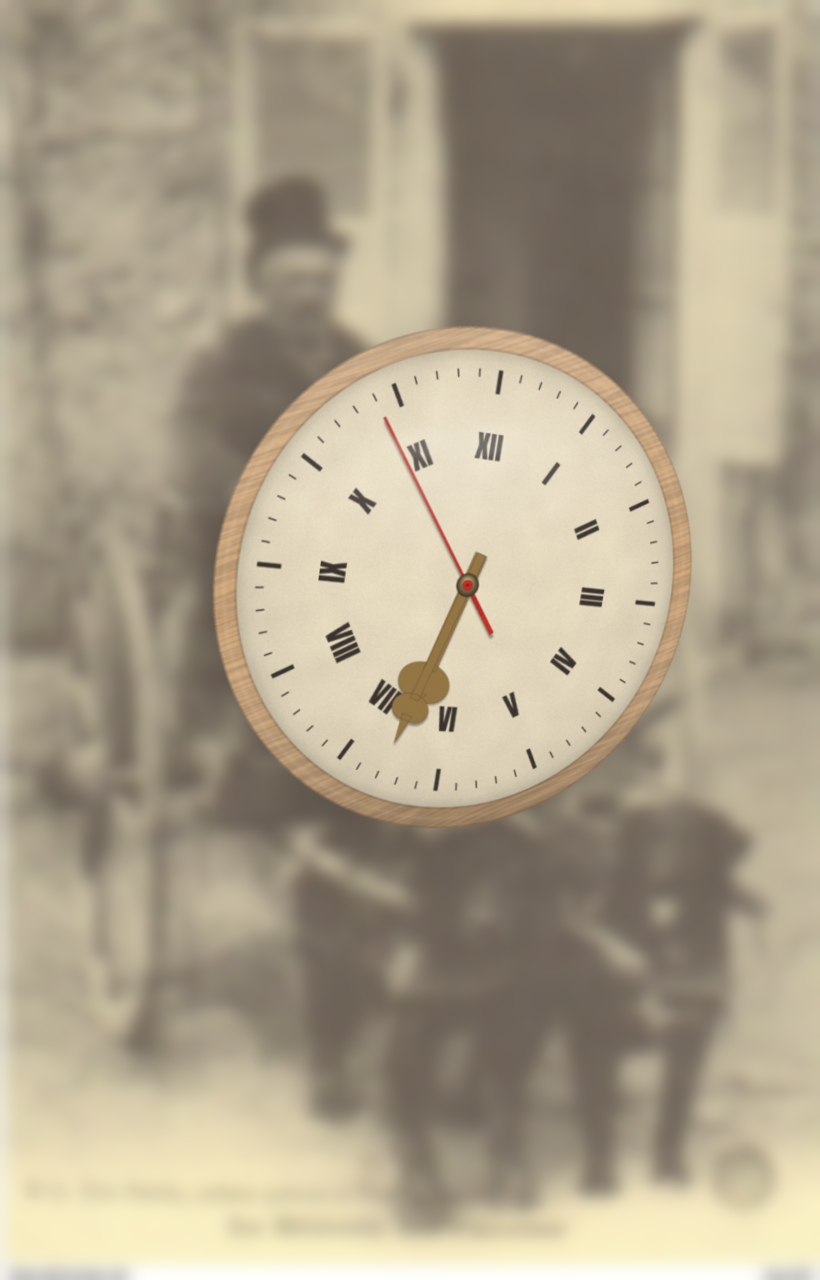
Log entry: 6:32:54
